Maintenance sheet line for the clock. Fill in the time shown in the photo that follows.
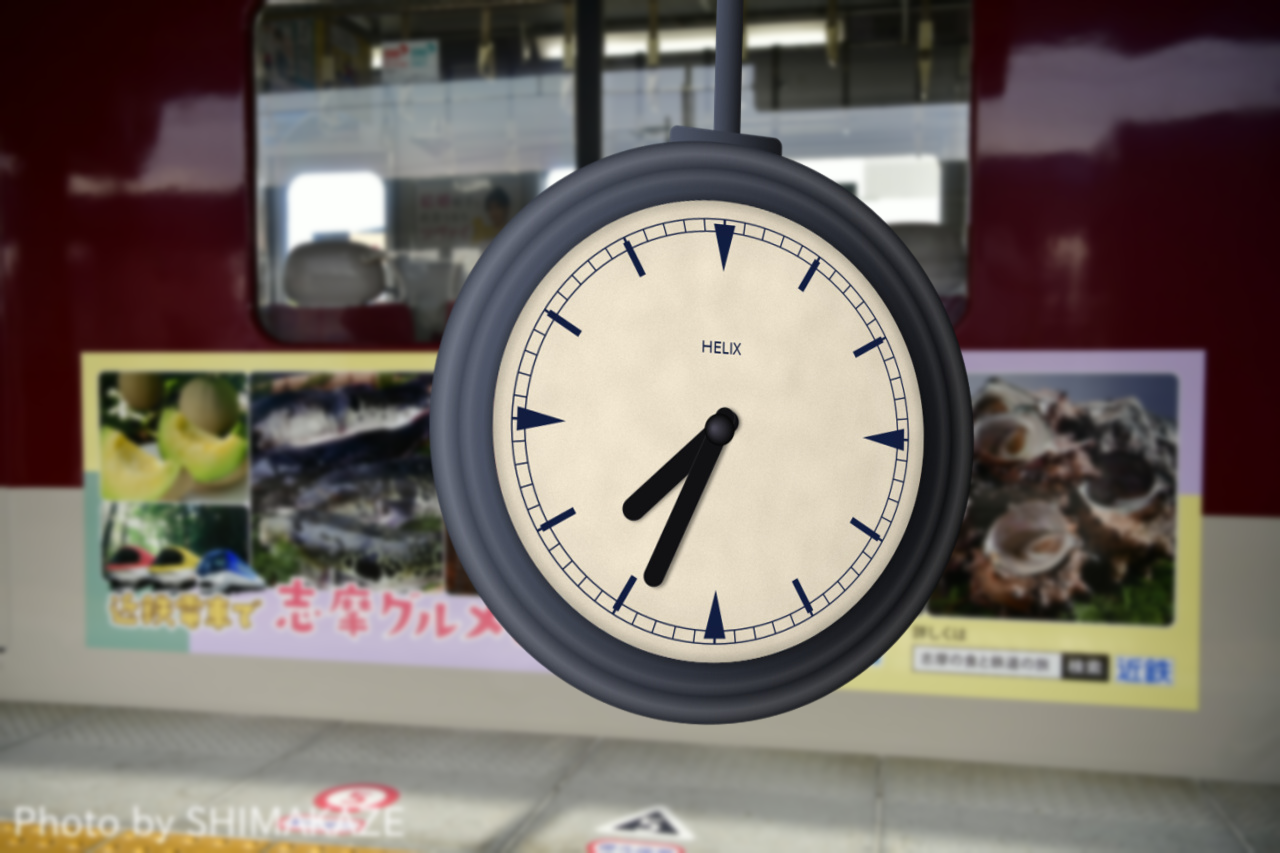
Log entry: 7:34
